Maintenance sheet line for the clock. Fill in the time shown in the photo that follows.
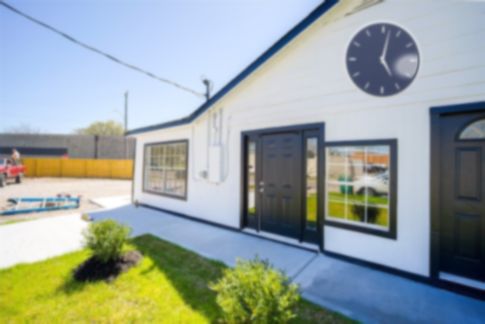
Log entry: 5:02
